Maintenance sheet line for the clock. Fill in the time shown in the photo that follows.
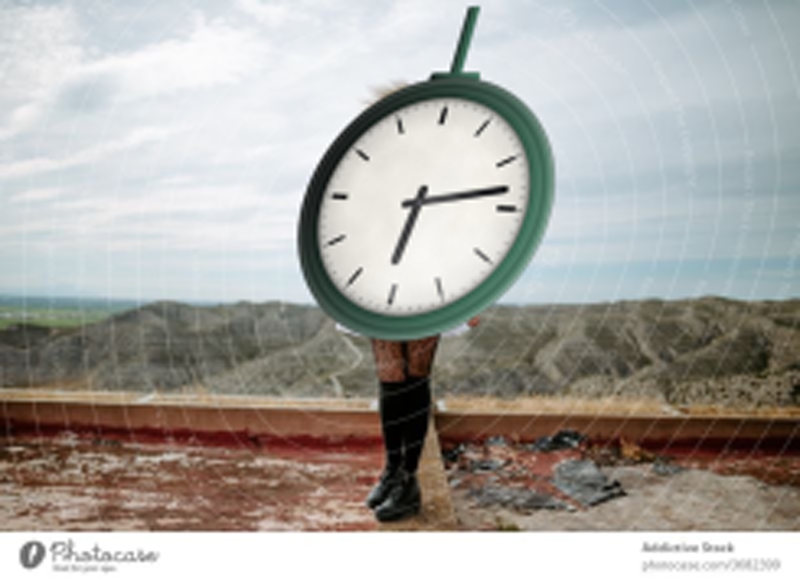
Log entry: 6:13
